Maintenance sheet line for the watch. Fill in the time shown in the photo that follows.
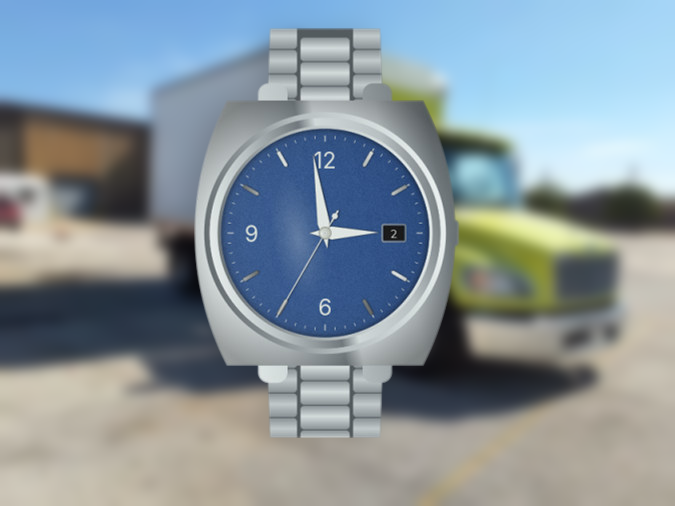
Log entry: 2:58:35
